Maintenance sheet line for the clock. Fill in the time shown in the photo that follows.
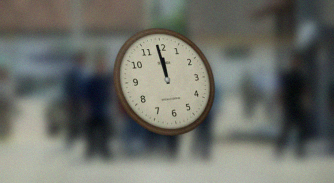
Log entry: 11:59
